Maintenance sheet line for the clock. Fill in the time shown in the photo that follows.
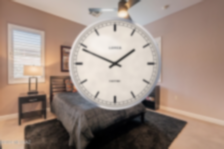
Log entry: 1:49
